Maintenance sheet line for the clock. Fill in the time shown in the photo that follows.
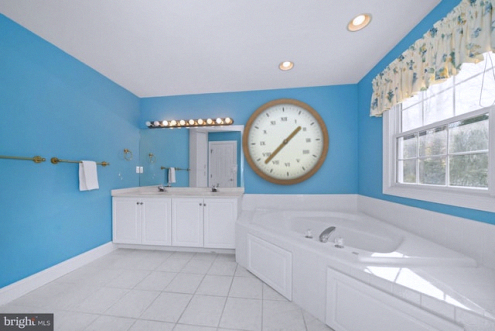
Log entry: 1:38
